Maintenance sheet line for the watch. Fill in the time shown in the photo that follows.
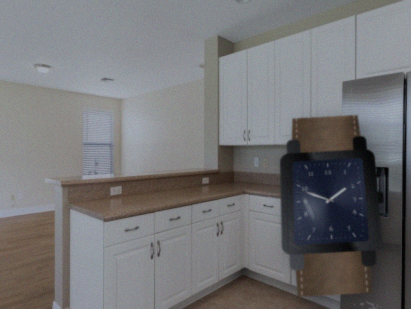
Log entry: 1:49
